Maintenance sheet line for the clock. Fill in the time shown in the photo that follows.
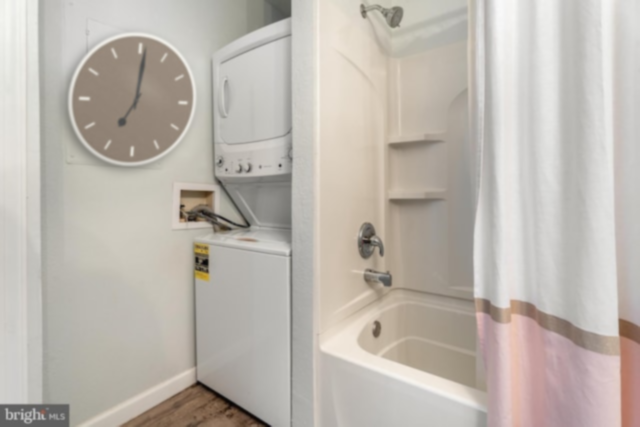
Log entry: 7:01
